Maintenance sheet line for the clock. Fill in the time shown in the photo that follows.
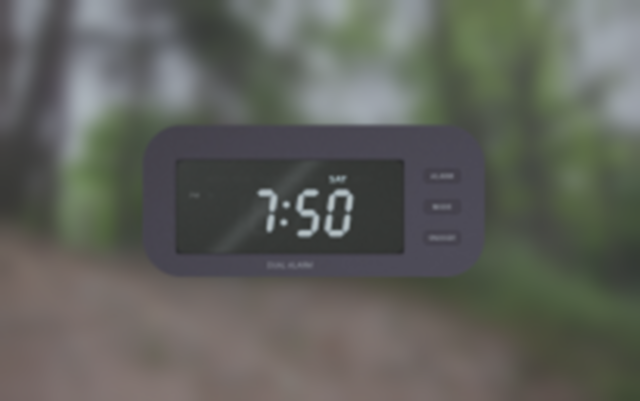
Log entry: 7:50
